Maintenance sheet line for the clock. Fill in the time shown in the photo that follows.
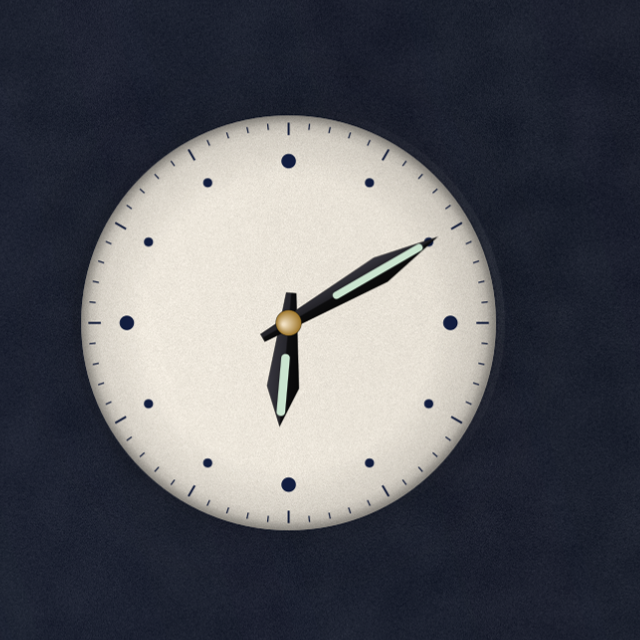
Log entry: 6:10
